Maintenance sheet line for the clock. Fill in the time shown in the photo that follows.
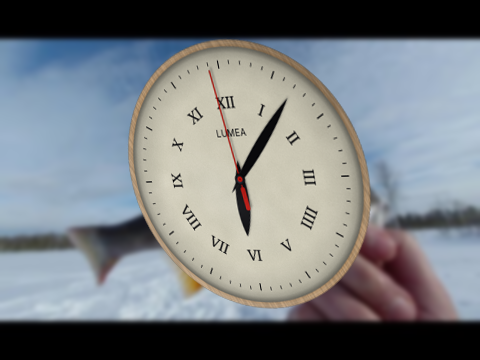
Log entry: 6:06:59
